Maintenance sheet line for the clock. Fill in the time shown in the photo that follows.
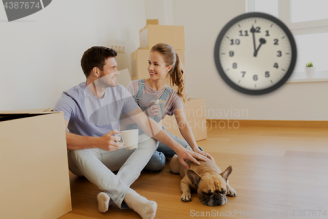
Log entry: 12:59
